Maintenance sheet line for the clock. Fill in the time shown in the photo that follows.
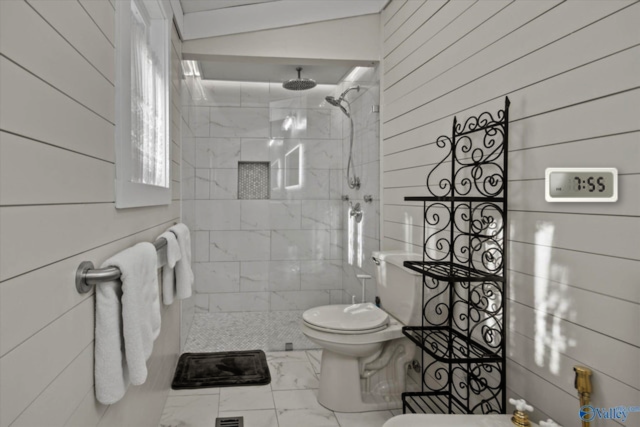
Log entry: 7:55
